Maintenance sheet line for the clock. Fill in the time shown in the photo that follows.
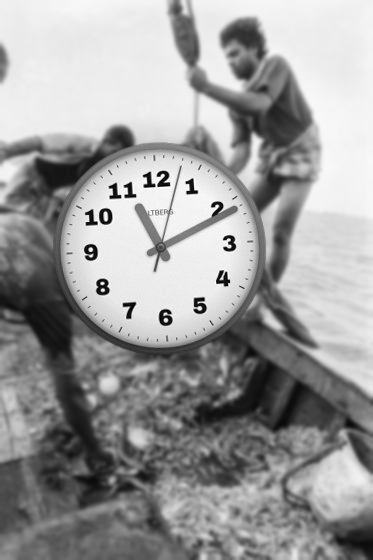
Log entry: 11:11:03
